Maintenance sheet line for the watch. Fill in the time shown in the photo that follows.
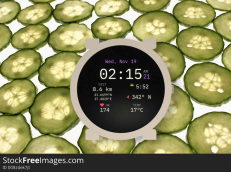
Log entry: 2:15
